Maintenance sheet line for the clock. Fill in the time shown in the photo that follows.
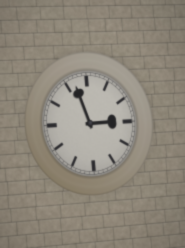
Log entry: 2:57
